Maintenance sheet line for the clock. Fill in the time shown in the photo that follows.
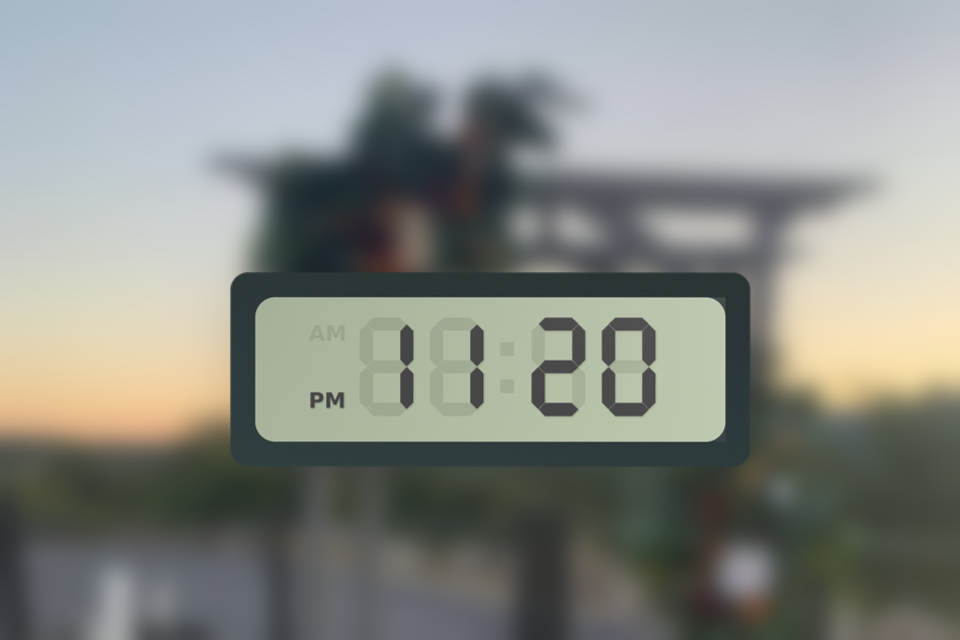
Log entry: 11:20
